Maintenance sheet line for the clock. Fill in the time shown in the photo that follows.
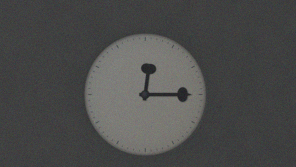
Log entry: 12:15
